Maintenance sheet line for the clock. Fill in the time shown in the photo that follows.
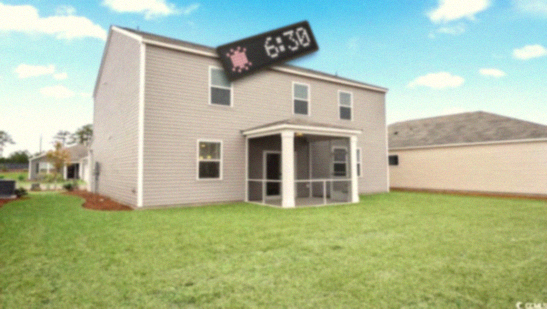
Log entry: 6:30
